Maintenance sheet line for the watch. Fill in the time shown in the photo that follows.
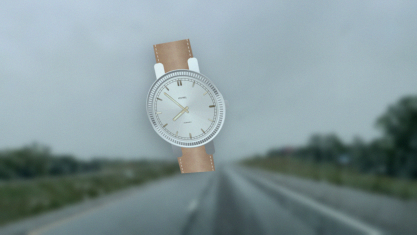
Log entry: 7:53
